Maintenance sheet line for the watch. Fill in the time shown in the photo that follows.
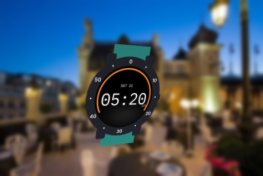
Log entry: 5:20
